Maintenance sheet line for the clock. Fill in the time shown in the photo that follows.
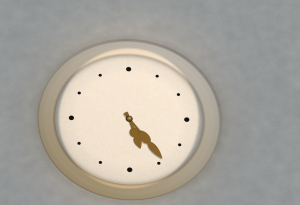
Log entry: 5:24
